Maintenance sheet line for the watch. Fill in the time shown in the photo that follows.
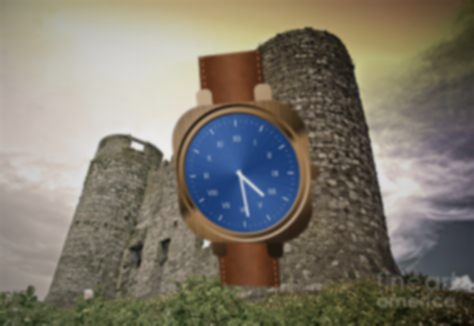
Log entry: 4:29
